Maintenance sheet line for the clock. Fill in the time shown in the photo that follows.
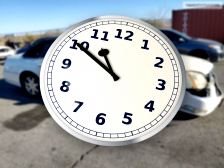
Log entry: 10:50
